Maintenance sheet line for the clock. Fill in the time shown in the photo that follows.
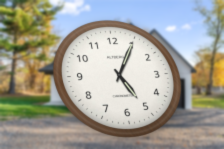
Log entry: 5:05
